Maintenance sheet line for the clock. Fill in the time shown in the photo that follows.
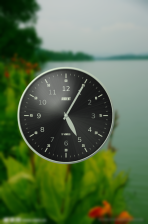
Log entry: 5:05
